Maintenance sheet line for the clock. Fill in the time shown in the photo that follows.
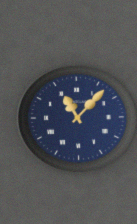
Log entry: 11:07
